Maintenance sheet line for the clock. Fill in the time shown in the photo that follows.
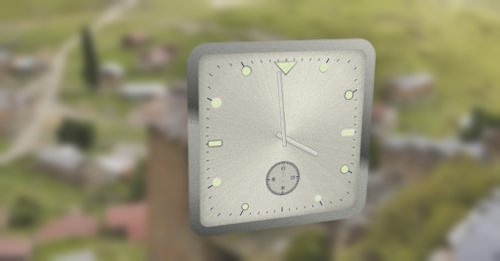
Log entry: 3:59
